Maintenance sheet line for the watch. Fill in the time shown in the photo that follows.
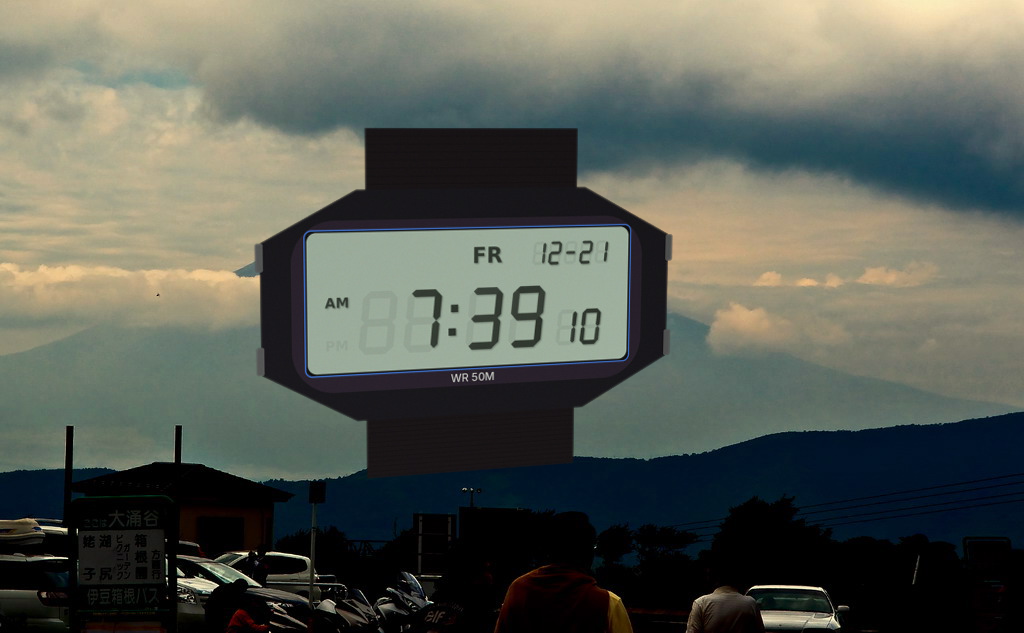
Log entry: 7:39:10
